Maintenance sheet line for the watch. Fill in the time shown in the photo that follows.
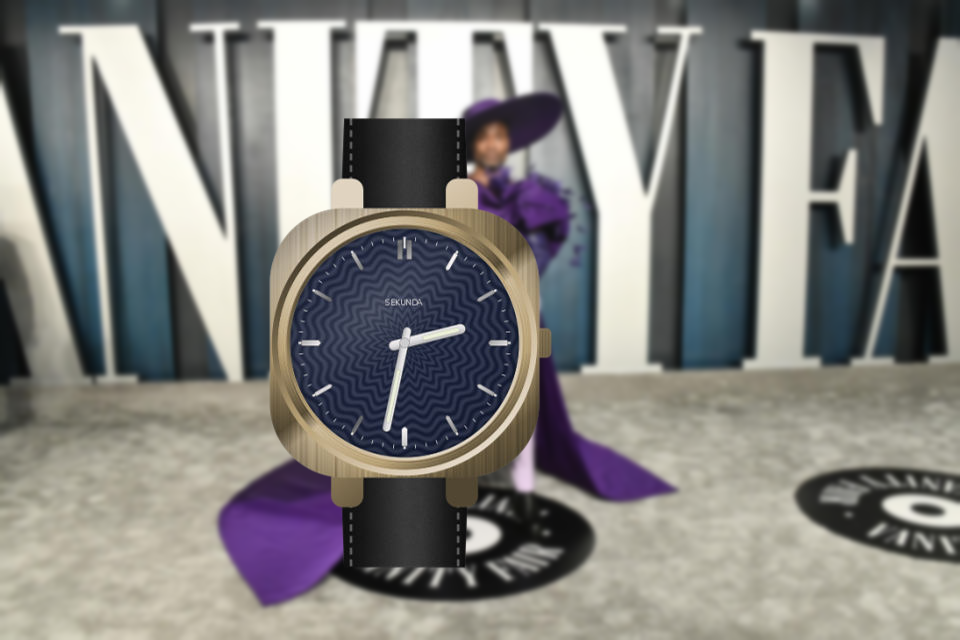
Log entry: 2:32
